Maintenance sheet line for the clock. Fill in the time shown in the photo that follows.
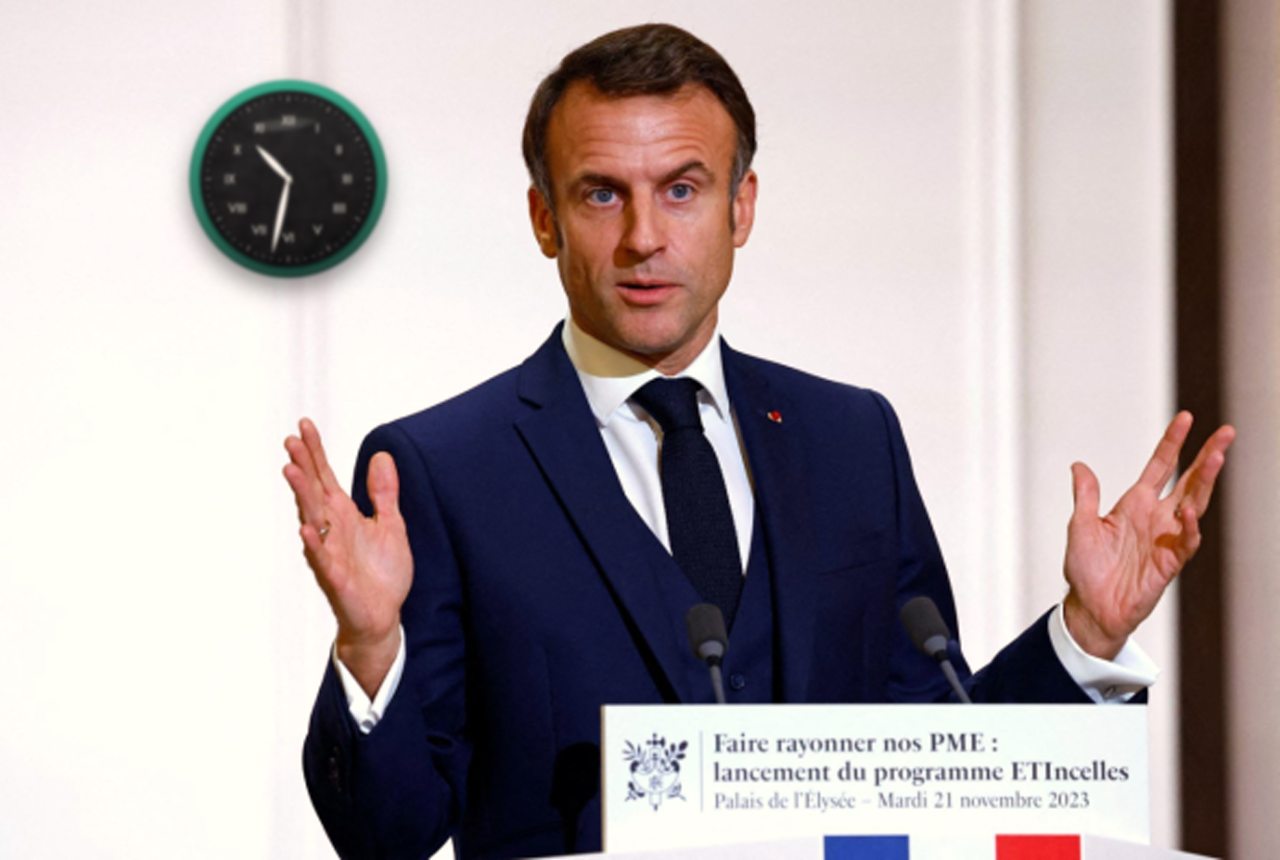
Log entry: 10:32
